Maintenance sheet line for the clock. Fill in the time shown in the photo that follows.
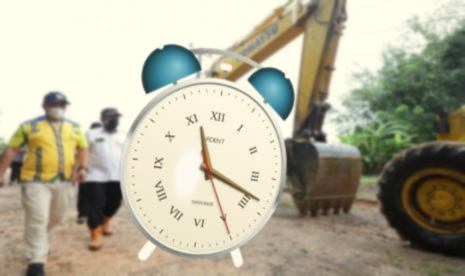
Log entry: 11:18:25
